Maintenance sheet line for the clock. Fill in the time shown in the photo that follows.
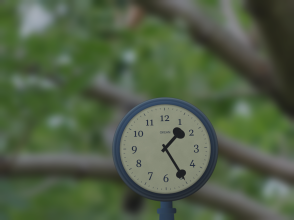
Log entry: 1:25
